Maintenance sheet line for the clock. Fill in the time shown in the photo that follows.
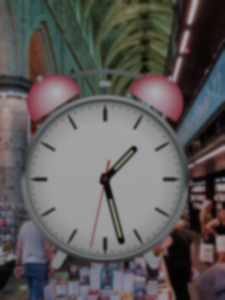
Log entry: 1:27:32
